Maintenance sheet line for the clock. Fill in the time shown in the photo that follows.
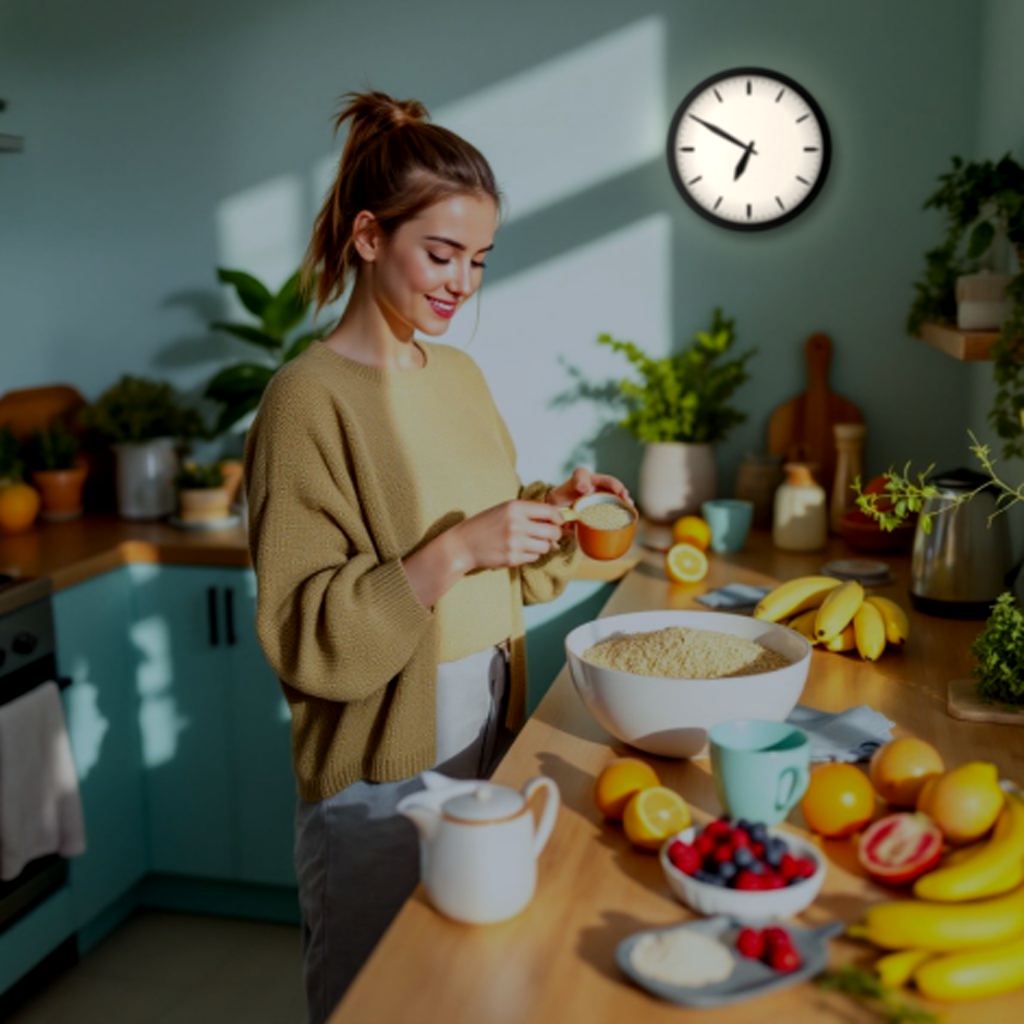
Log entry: 6:50
